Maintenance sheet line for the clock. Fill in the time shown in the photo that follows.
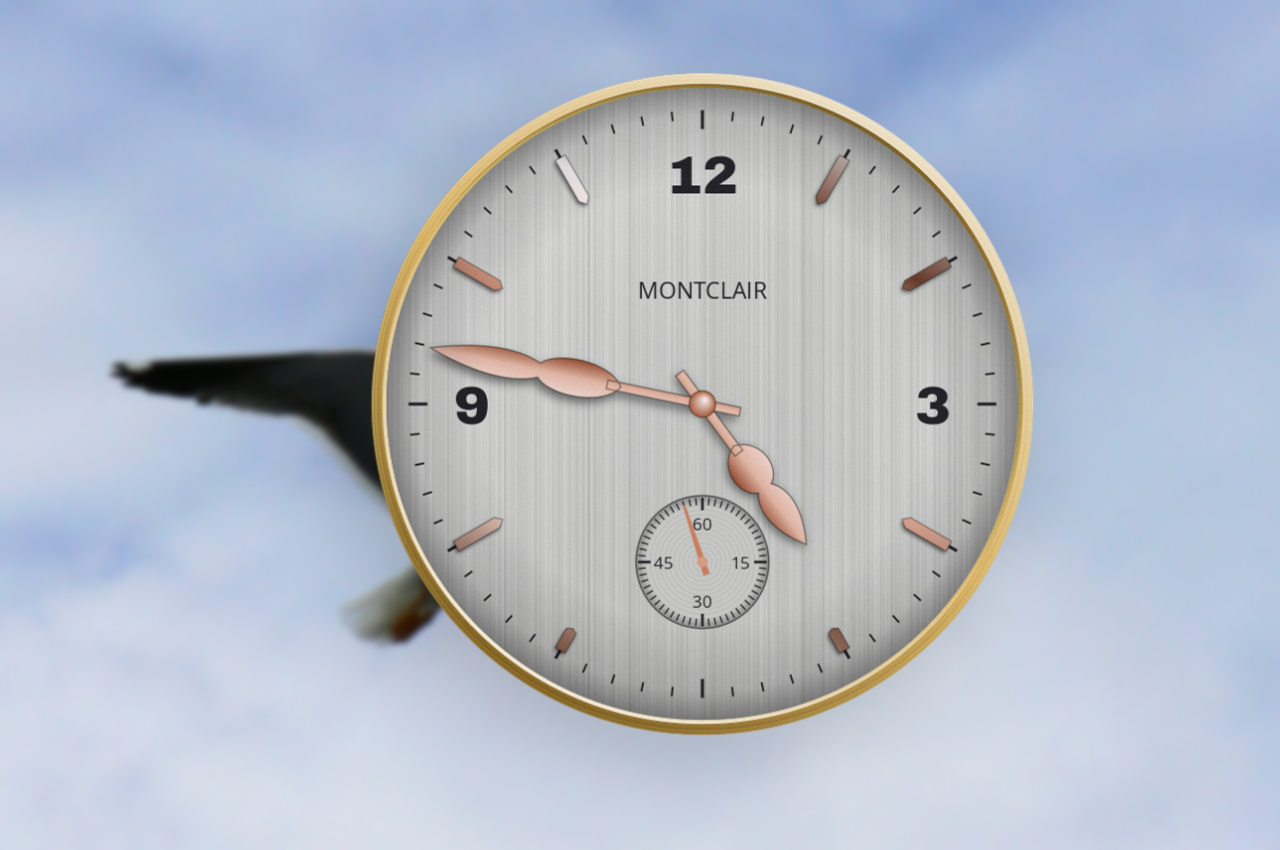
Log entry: 4:46:57
